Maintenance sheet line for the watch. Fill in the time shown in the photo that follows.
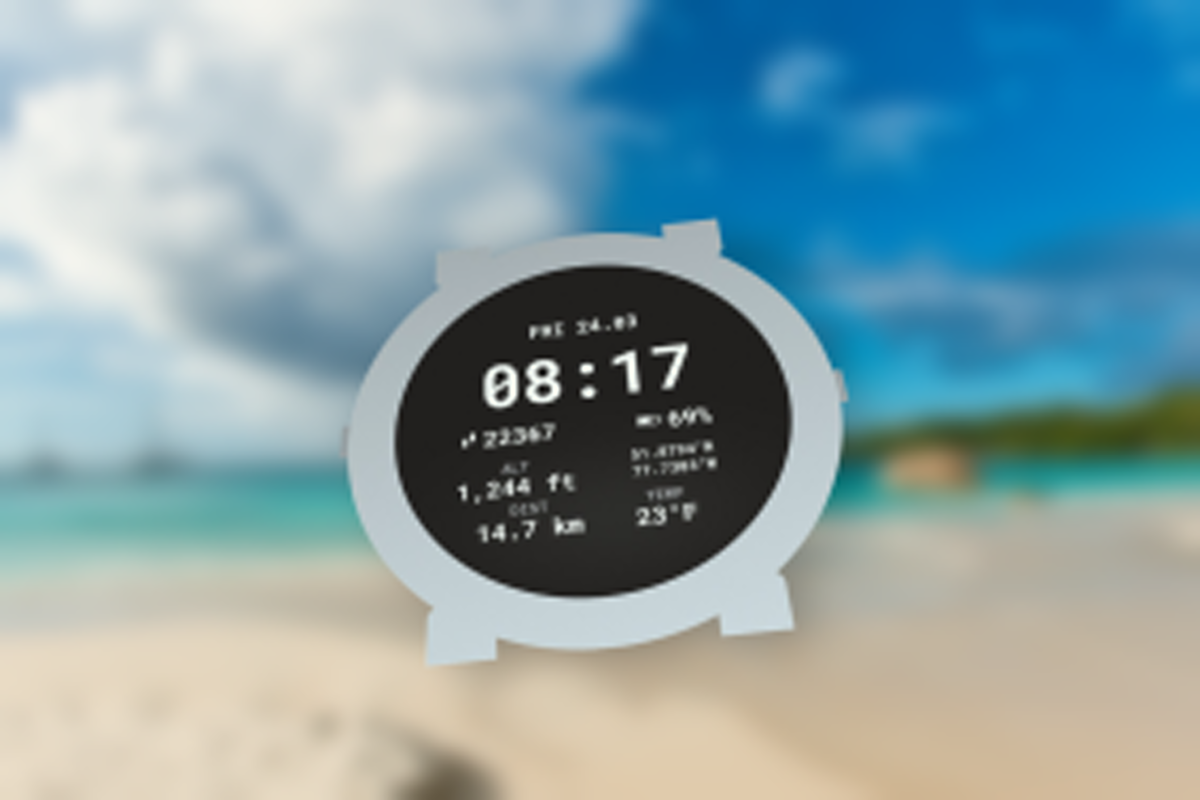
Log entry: 8:17
